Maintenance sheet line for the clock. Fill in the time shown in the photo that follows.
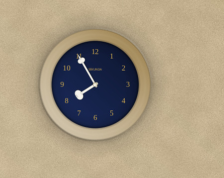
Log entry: 7:55
